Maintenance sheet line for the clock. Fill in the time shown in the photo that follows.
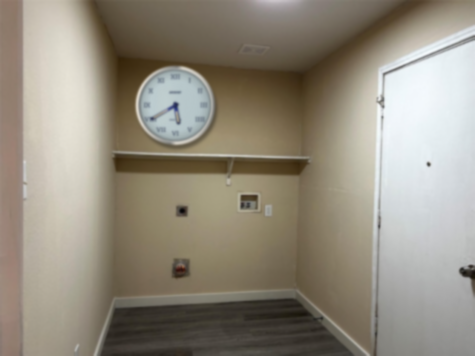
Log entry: 5:40
